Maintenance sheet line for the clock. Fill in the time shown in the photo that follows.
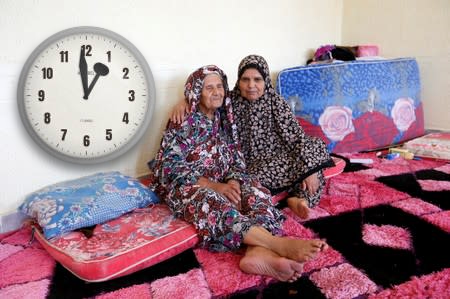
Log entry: 12:59
